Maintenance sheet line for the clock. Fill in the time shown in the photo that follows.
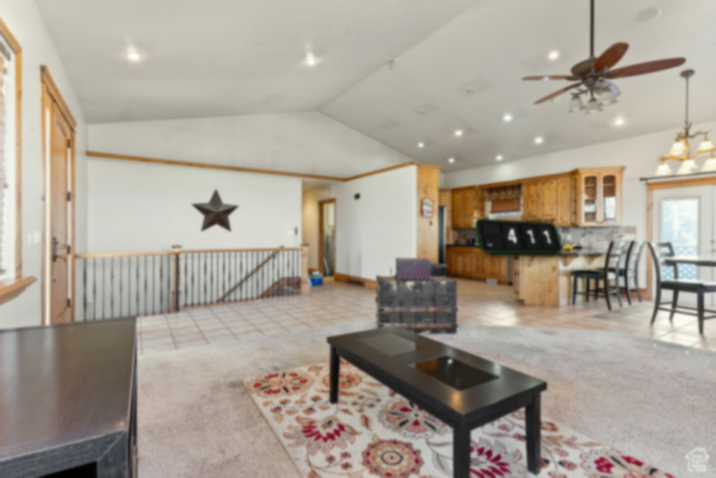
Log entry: 4:11
